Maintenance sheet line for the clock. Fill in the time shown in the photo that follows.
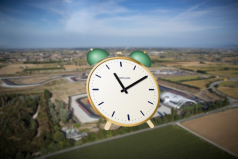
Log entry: 11:10
